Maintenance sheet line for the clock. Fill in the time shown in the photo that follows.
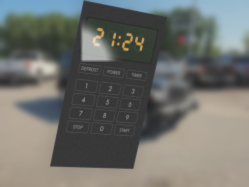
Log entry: 21:24
